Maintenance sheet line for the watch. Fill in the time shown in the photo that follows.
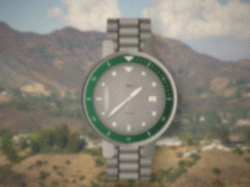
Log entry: 1:38
